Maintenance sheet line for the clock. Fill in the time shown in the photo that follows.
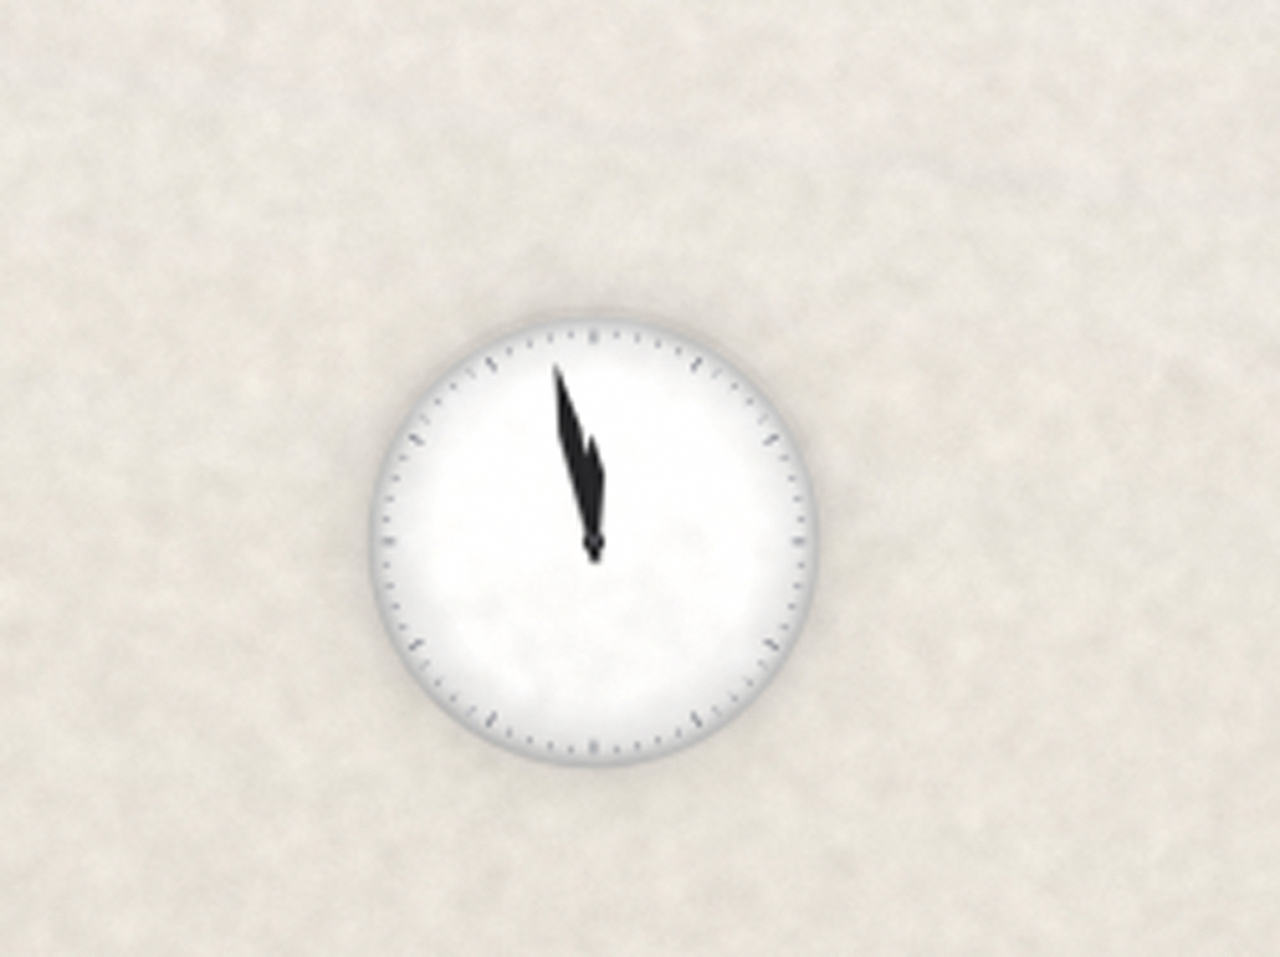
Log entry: 11:58
